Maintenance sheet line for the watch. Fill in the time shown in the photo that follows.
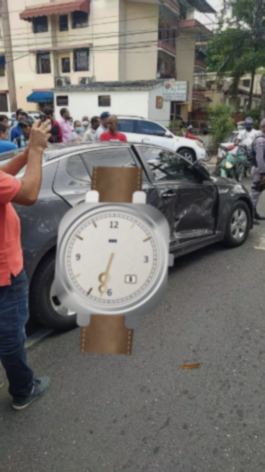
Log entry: 6:32
